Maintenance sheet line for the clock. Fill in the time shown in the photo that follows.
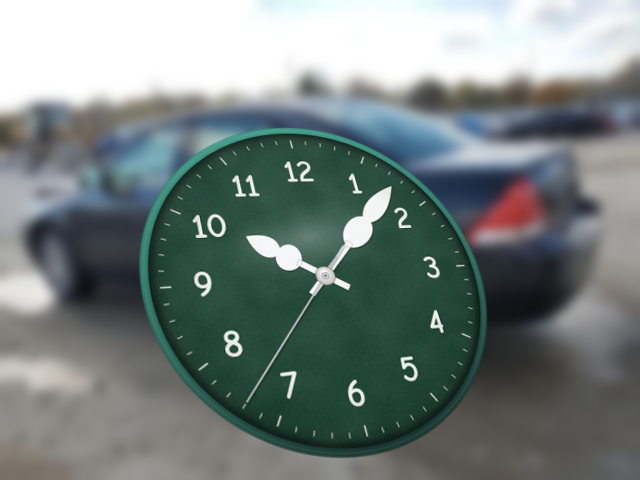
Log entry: 10:07:37
